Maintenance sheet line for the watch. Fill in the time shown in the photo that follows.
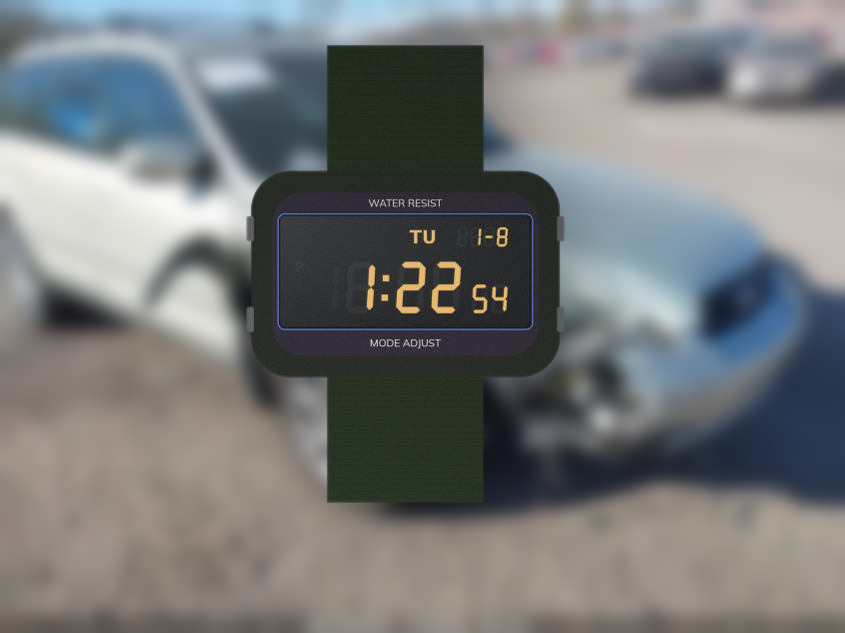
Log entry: 1:22:54
